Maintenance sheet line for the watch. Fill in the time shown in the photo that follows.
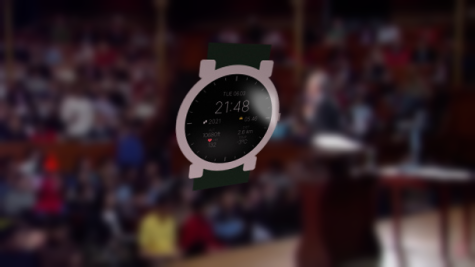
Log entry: 21:48
